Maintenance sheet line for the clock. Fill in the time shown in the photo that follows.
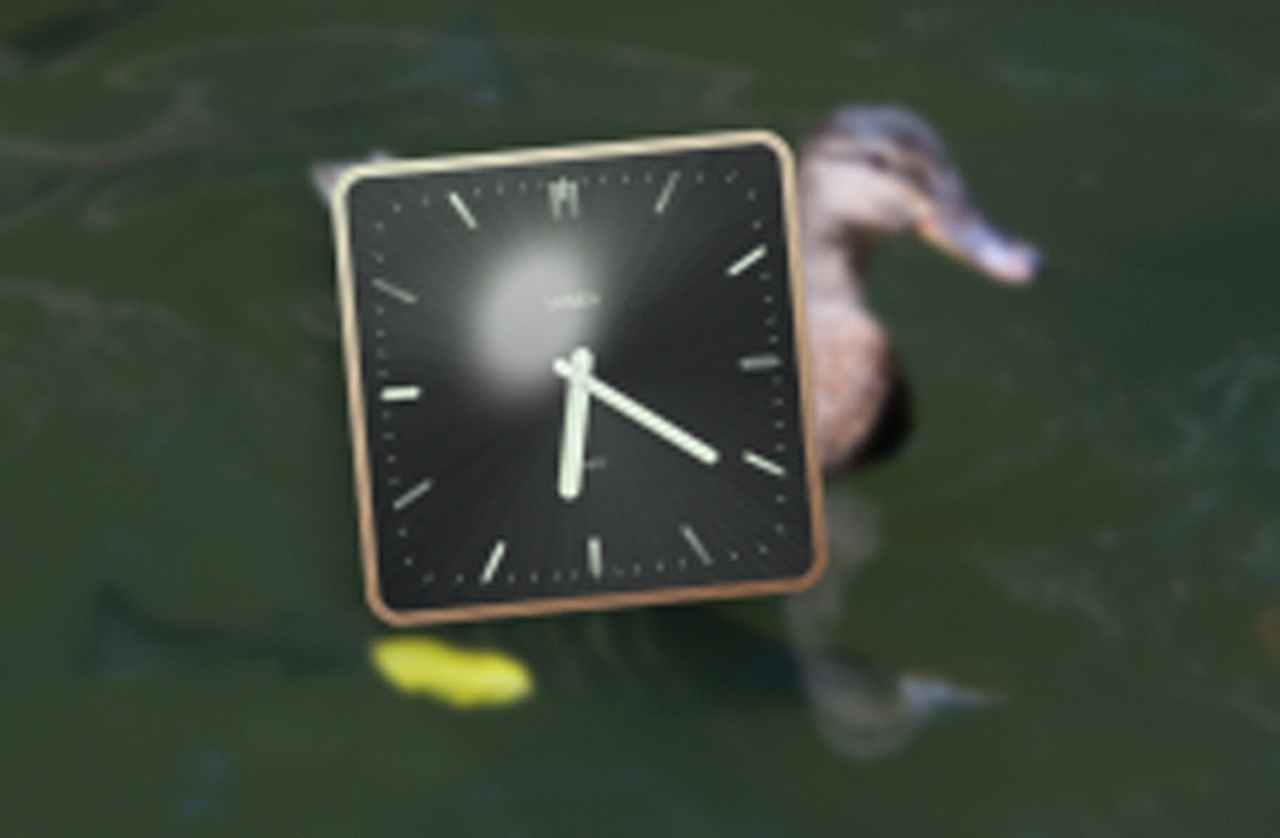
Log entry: 6:21
